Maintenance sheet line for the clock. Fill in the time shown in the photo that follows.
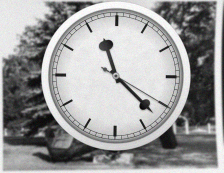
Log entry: 11:22:20
